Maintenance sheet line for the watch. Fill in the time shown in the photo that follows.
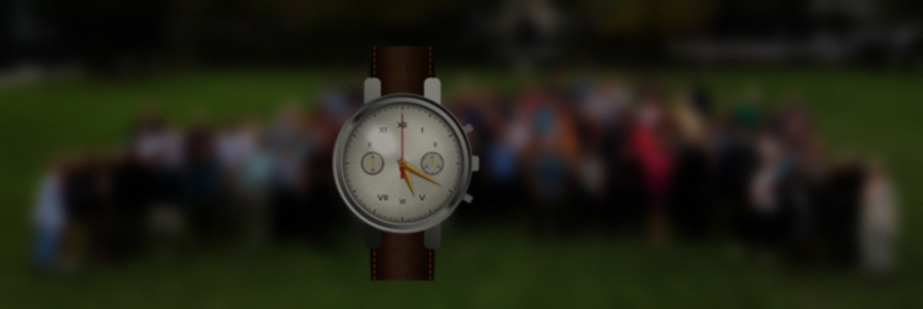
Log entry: 5:20
